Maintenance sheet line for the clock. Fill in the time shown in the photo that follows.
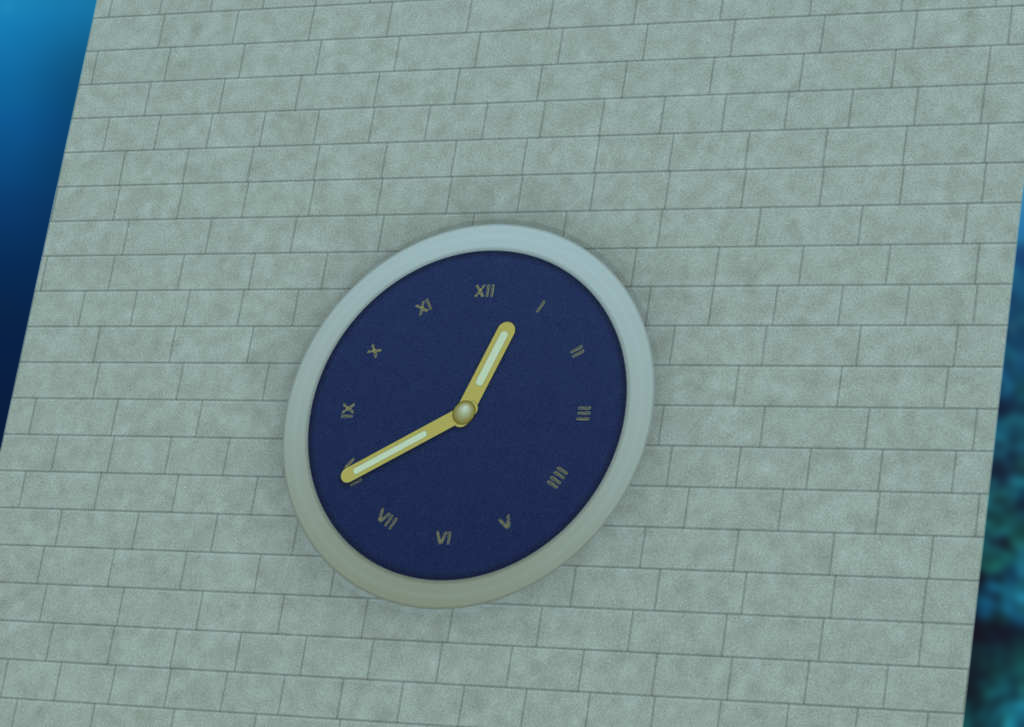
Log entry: 12:40
